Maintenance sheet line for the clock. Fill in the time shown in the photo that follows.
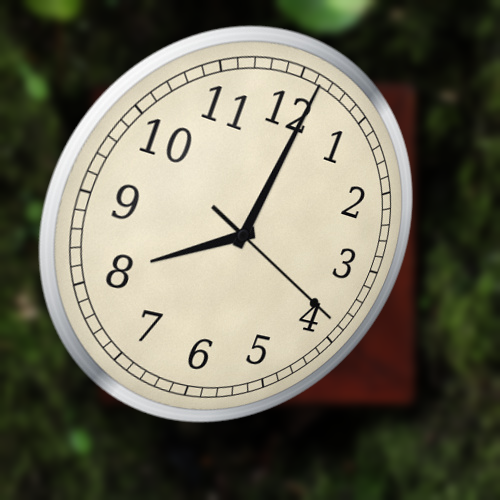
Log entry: 8:01:19
